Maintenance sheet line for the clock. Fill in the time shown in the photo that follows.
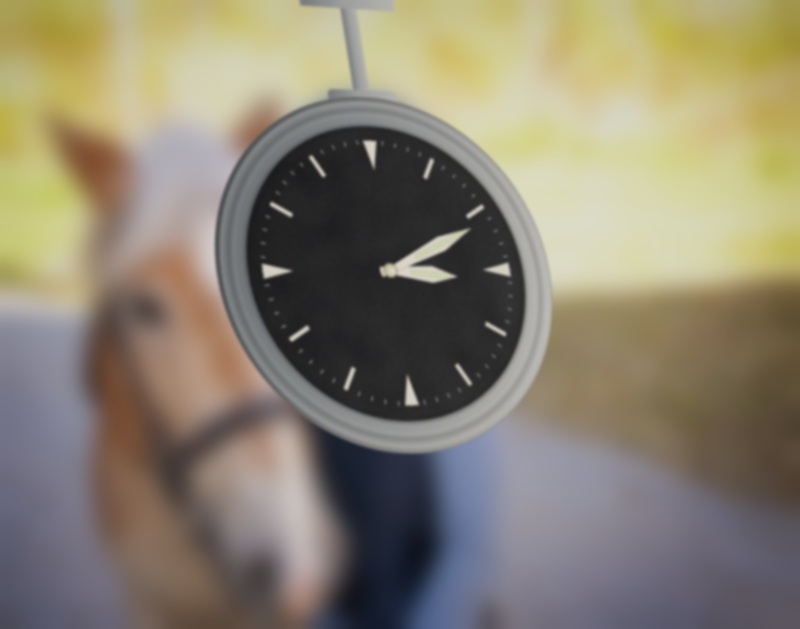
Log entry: 3:11
